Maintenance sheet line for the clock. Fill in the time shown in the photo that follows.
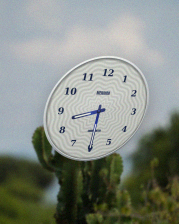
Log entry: 8:30
